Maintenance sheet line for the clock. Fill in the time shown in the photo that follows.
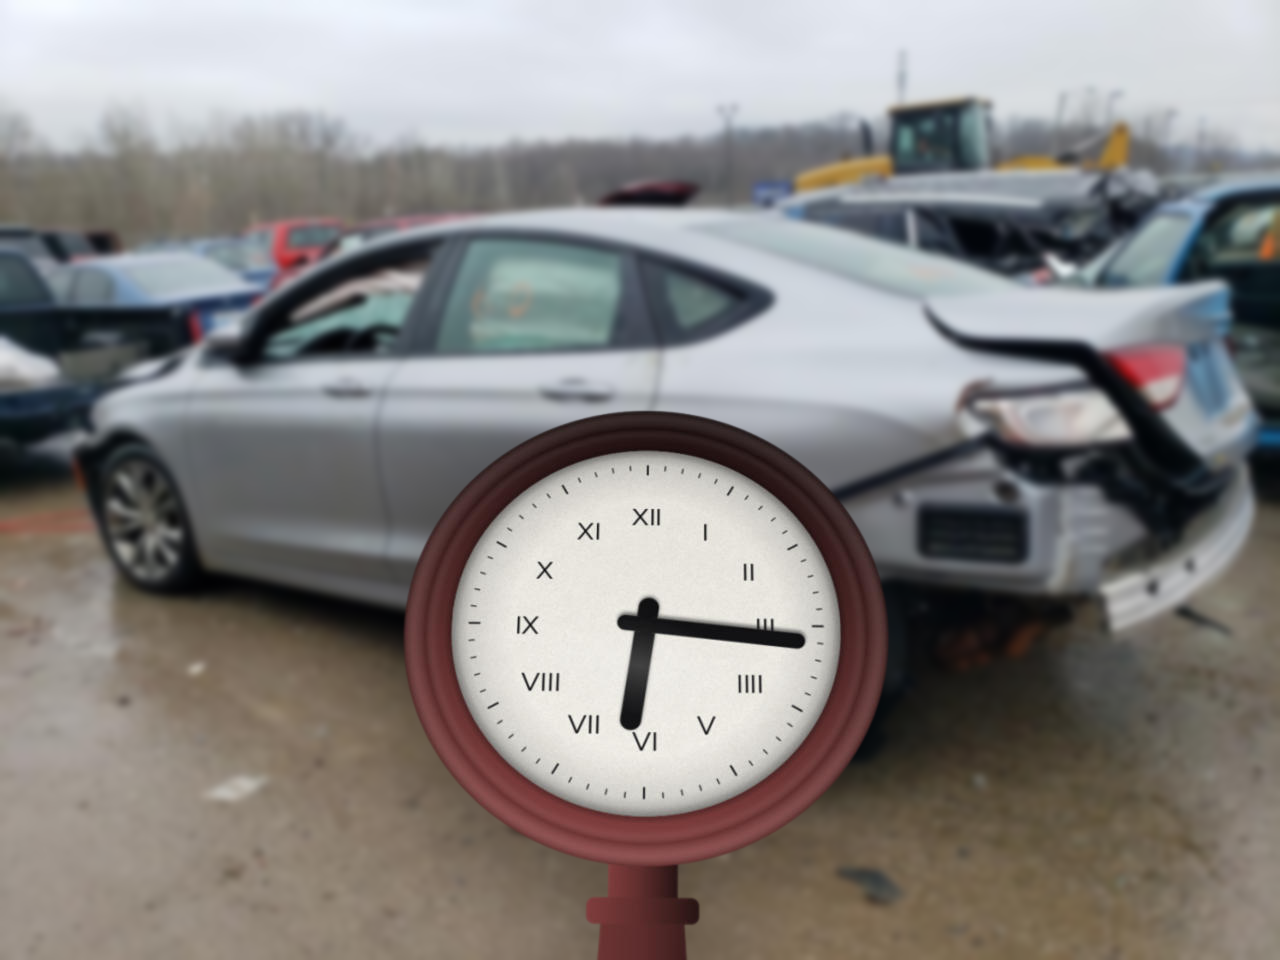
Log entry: 6:16
